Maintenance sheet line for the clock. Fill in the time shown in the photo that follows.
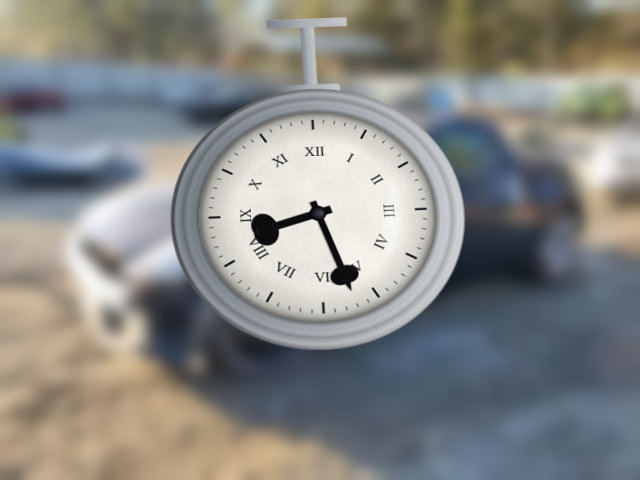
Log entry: 8:27
